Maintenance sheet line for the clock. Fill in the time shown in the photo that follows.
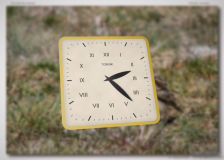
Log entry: 2:23
